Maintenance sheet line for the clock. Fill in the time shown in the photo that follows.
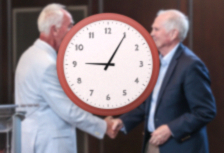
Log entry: 9:05
